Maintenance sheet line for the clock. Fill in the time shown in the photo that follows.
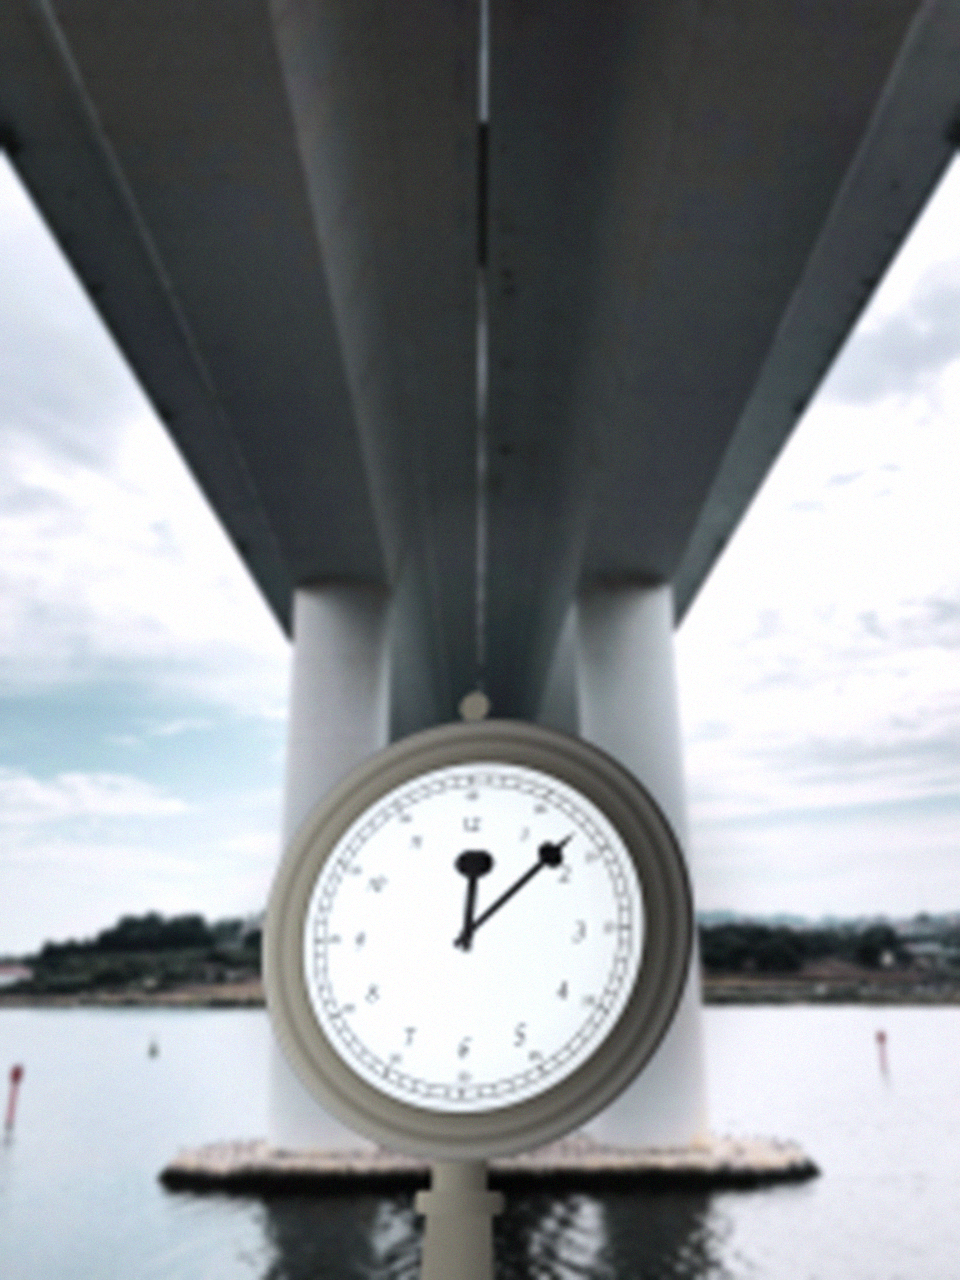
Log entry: 12:08
